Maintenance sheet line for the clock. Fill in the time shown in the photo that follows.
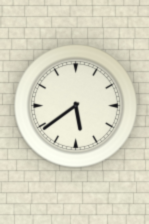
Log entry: 5:39
